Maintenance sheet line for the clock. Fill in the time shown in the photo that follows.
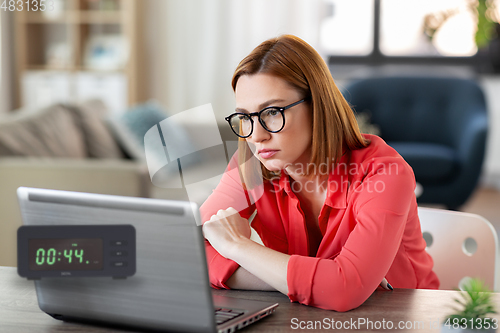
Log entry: 0:44
